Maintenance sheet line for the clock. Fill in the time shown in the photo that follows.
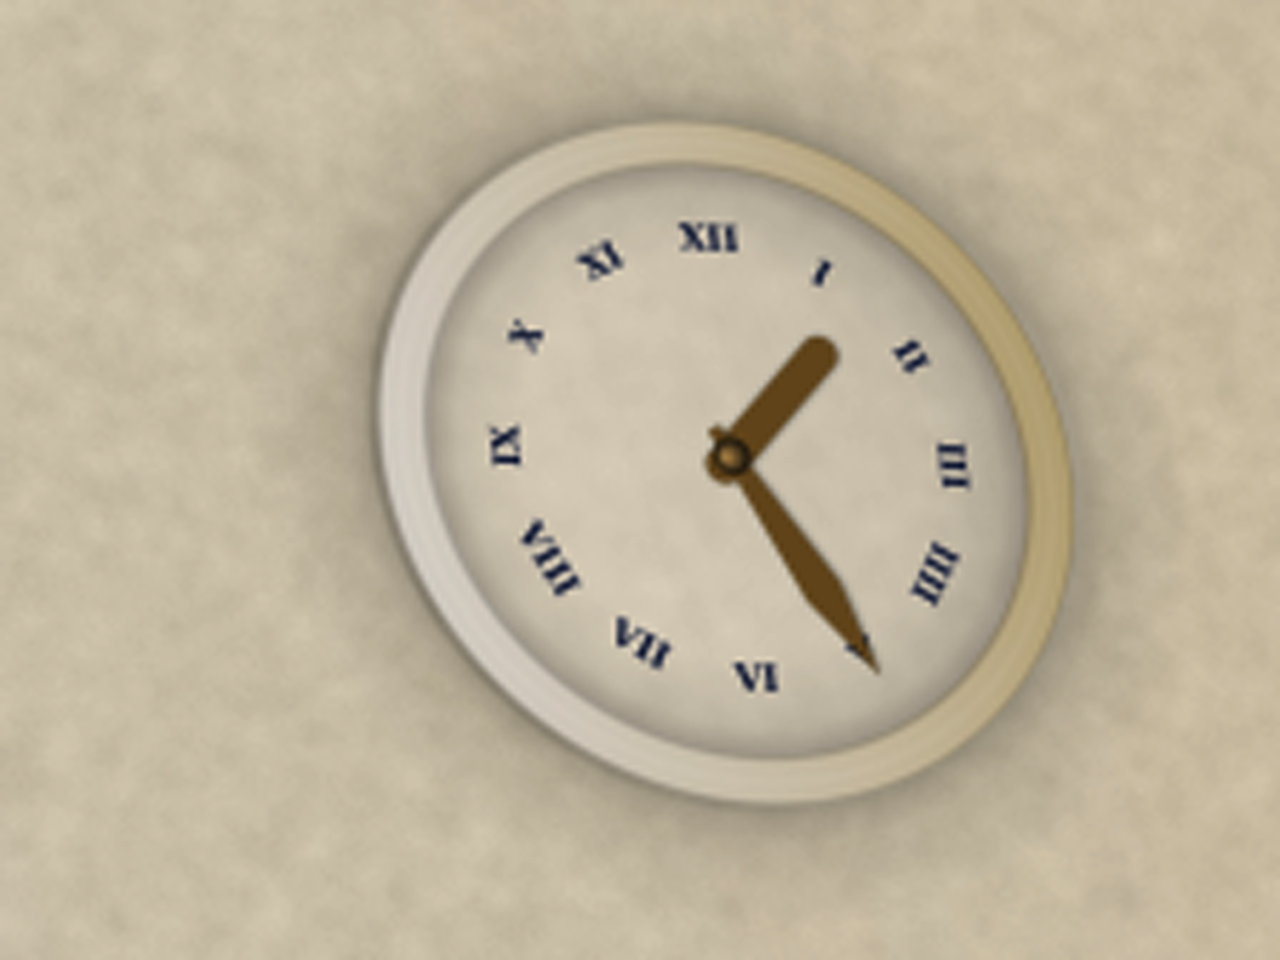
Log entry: 1:25
